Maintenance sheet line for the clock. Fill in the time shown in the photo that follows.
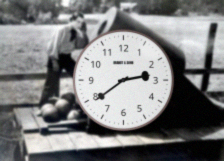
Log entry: 2:39
